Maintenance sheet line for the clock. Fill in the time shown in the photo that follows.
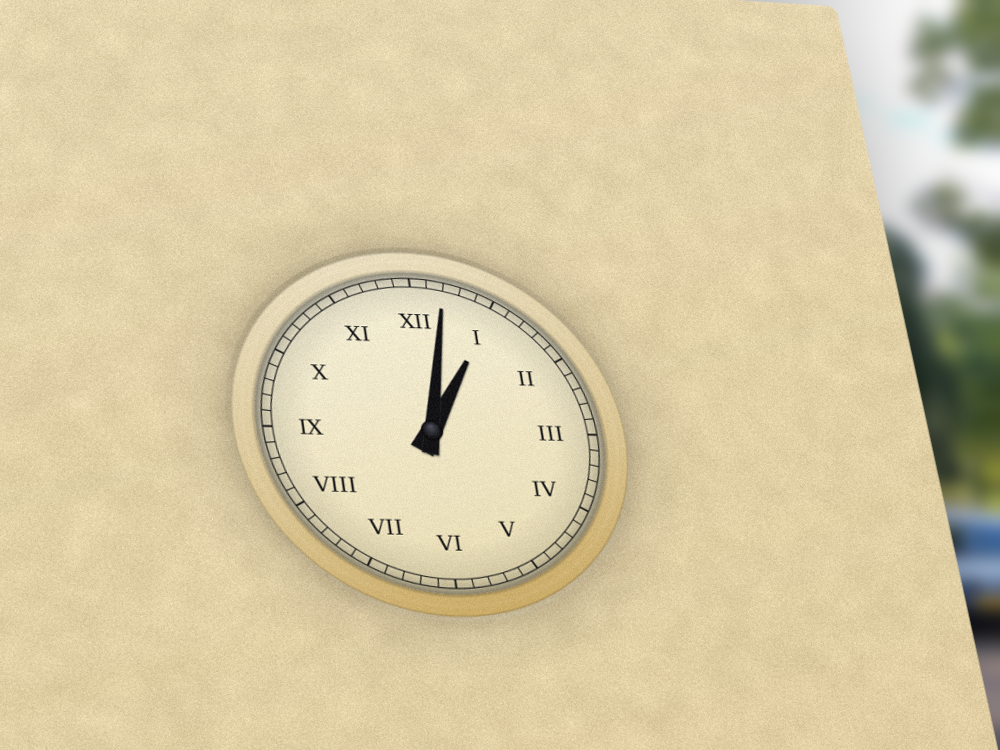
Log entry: 1:02
